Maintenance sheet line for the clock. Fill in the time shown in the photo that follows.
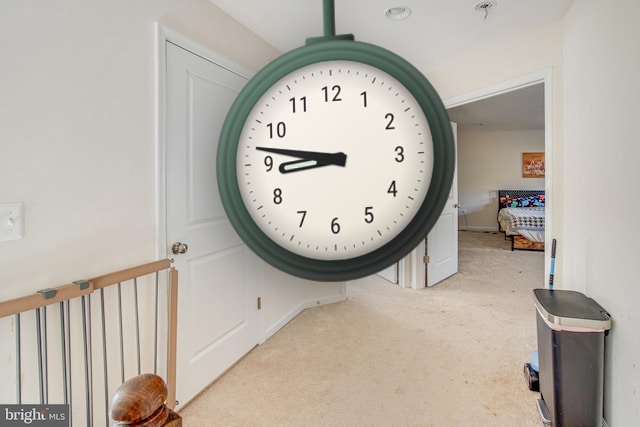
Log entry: 8:47
